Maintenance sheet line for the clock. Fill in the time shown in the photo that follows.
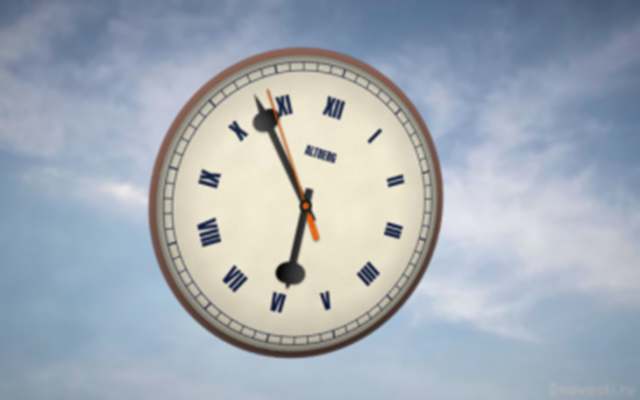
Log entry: 5:52:54
